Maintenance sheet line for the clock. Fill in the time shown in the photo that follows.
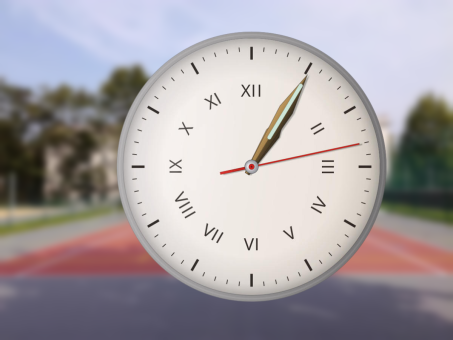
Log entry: 1:05:13
